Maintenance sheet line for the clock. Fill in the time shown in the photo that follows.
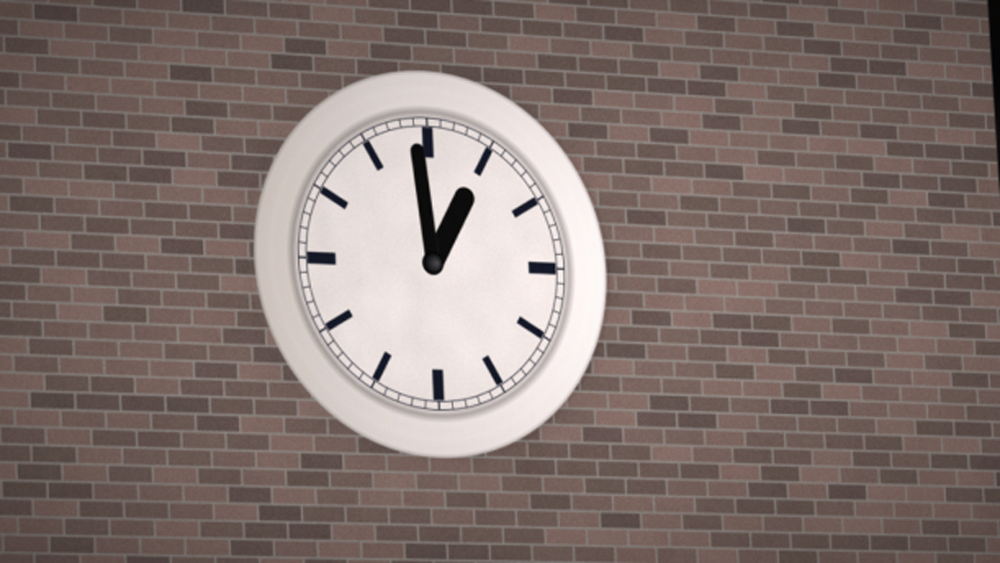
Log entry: 12:59
